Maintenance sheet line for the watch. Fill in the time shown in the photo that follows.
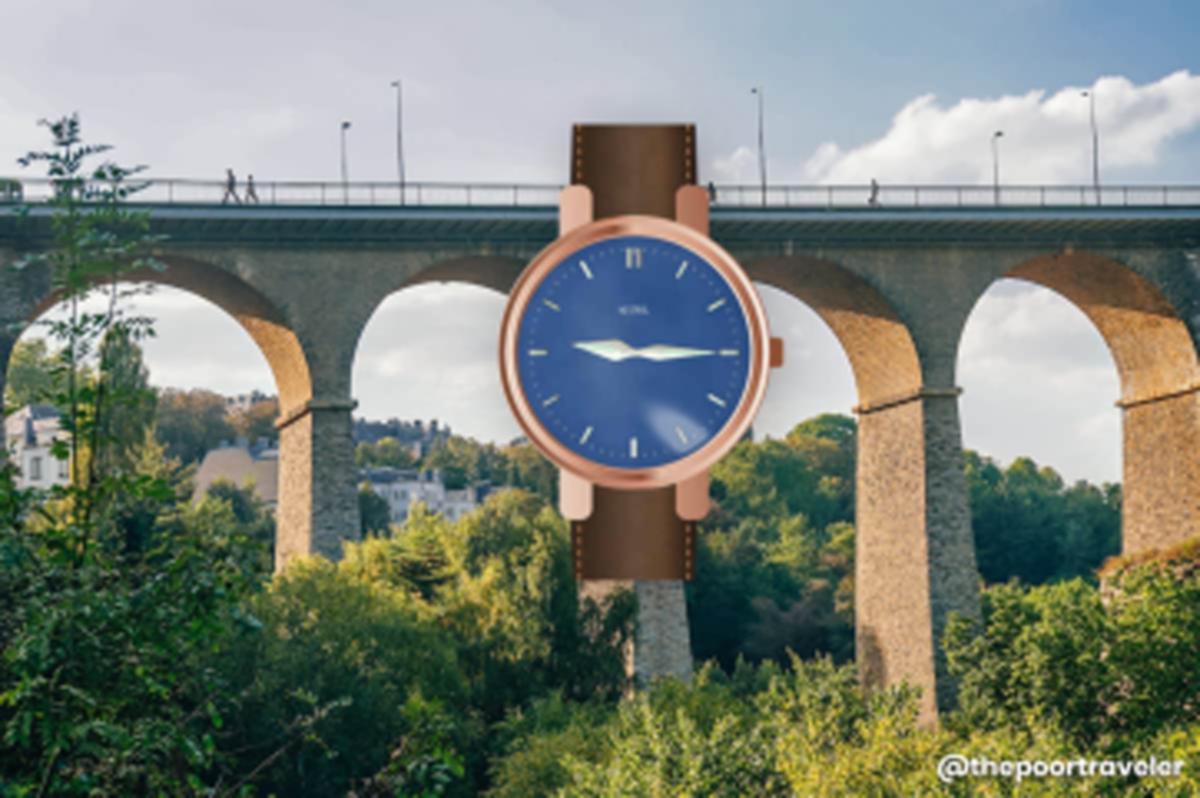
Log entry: 9:15
